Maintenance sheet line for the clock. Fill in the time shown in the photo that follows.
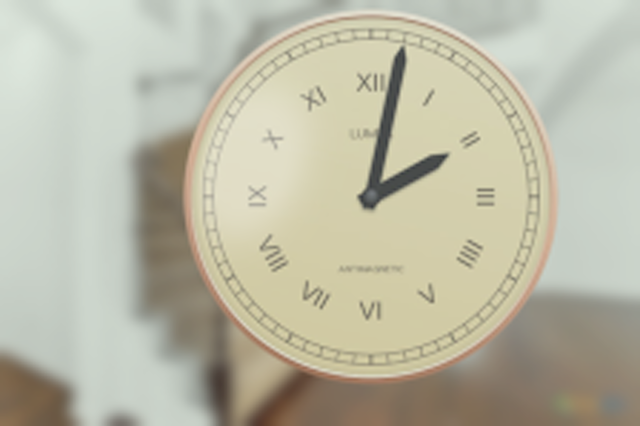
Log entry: 2:02
